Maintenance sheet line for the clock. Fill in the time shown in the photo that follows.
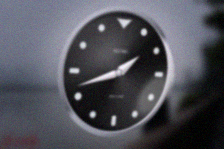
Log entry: 1:42
